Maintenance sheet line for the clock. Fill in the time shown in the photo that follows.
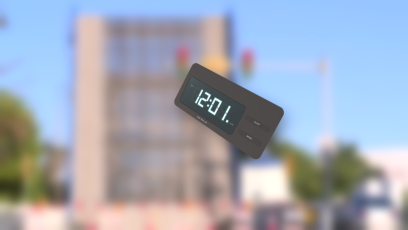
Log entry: 12:01
